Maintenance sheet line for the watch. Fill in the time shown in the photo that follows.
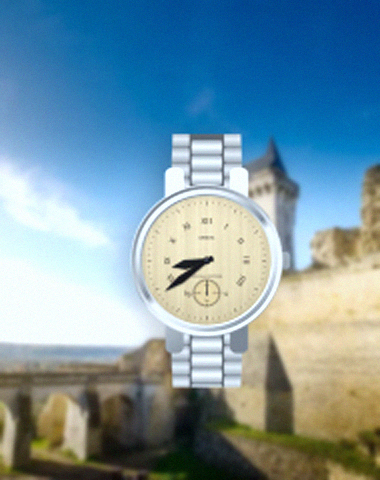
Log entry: 8:39
